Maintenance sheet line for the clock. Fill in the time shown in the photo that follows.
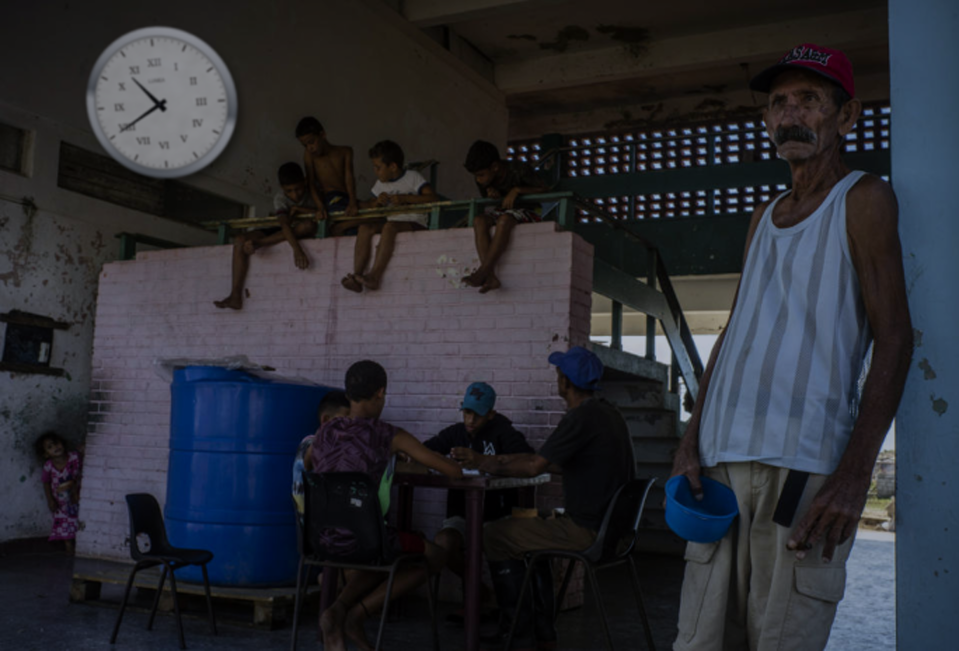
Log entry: 10:40
